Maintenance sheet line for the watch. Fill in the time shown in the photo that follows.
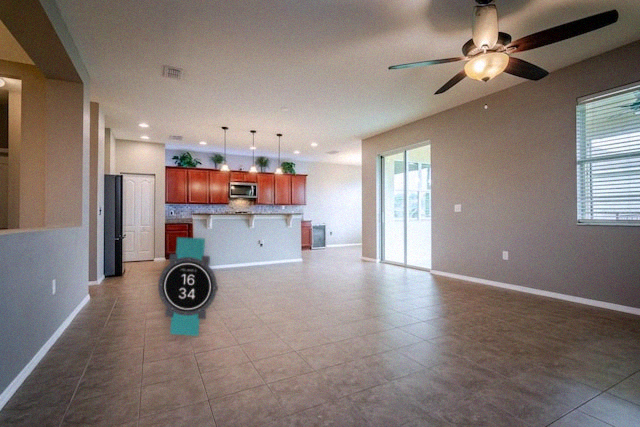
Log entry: 16:34
